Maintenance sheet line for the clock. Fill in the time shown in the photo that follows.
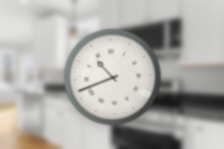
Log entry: 10:42
